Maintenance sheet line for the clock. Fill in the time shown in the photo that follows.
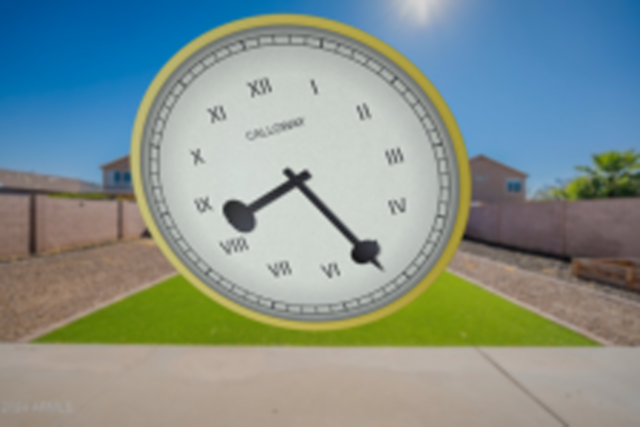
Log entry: 8:26
